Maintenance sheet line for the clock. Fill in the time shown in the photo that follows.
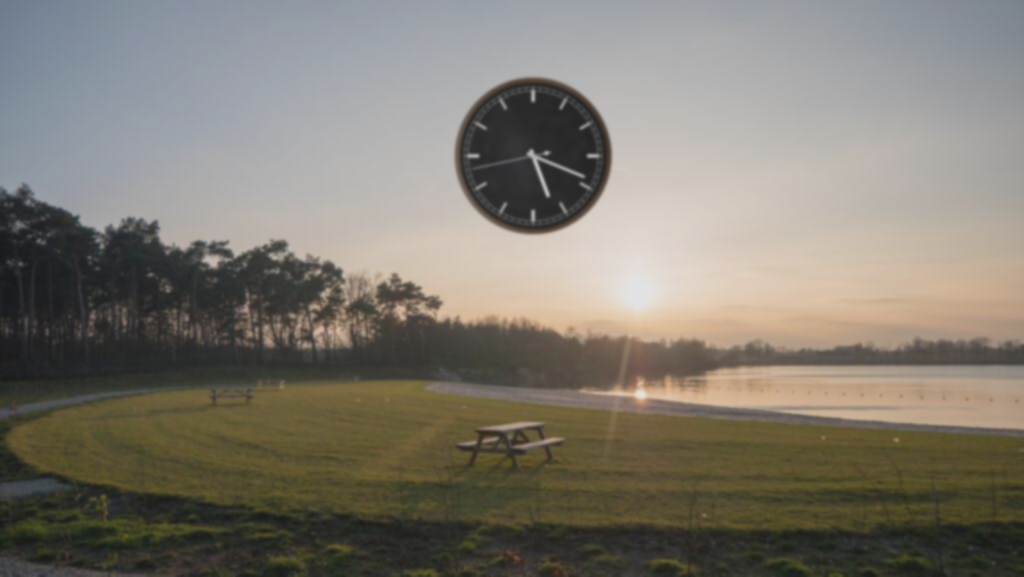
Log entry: 5:18:43
